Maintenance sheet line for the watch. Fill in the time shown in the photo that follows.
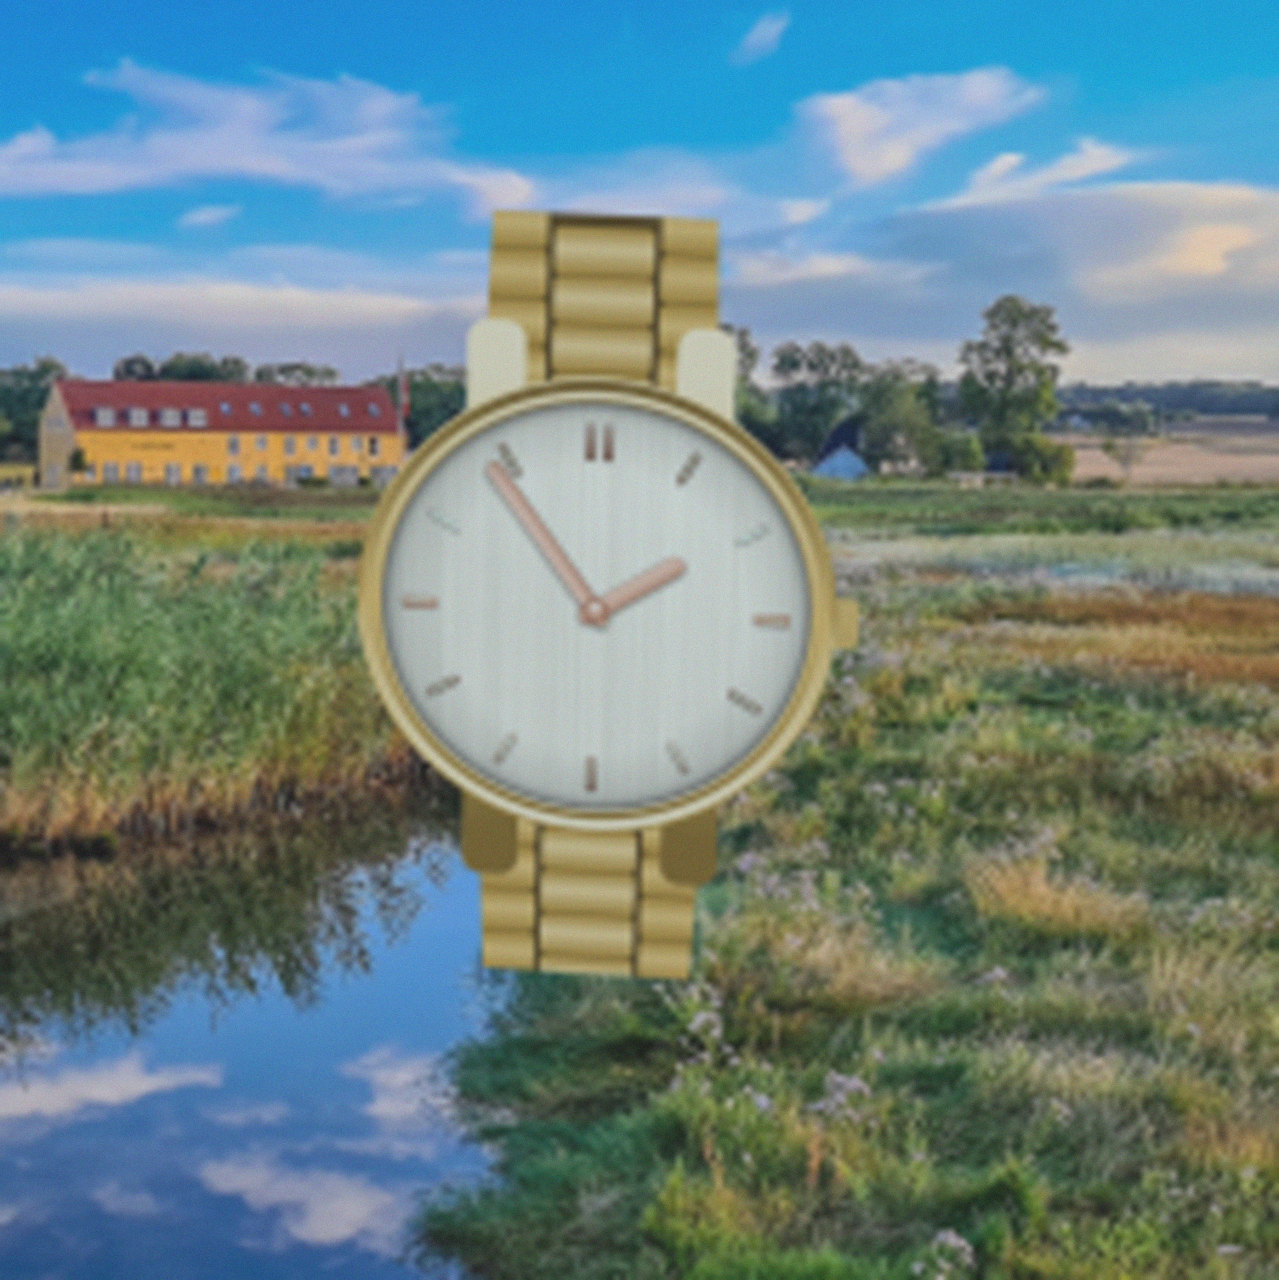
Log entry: 1:54
